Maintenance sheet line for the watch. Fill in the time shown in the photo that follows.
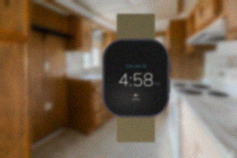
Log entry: 4:58
